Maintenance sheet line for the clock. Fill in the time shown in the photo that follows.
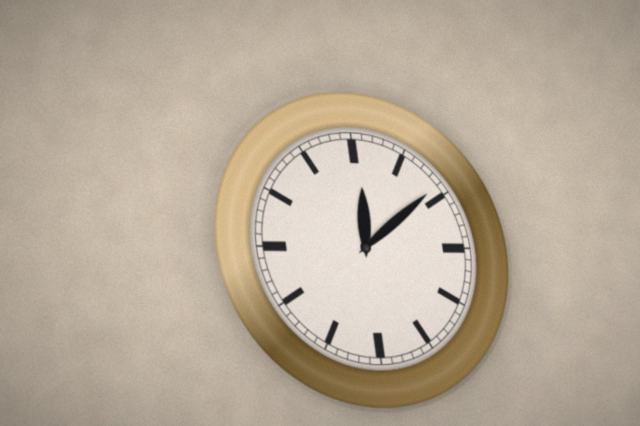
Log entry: 12:09
